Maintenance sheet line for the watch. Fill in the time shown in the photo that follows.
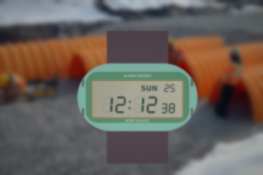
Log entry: 12:12:38
